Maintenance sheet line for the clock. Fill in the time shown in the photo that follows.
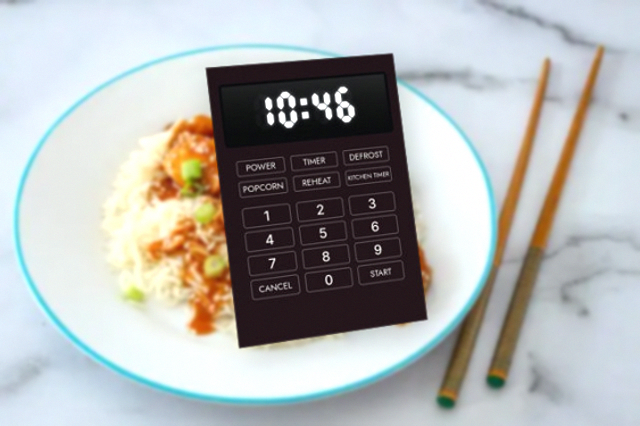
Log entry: 10:46
